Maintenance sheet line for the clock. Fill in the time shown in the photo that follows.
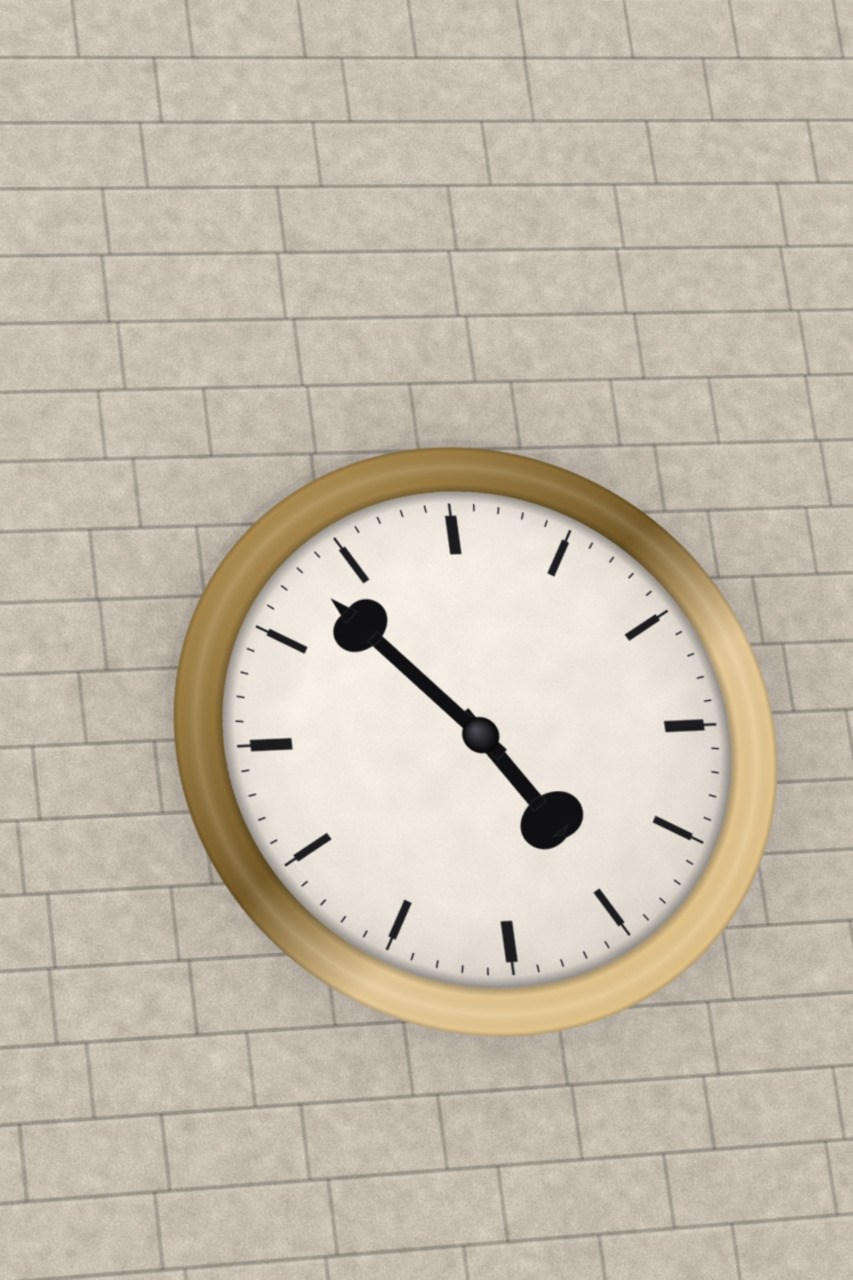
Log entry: 4:53
